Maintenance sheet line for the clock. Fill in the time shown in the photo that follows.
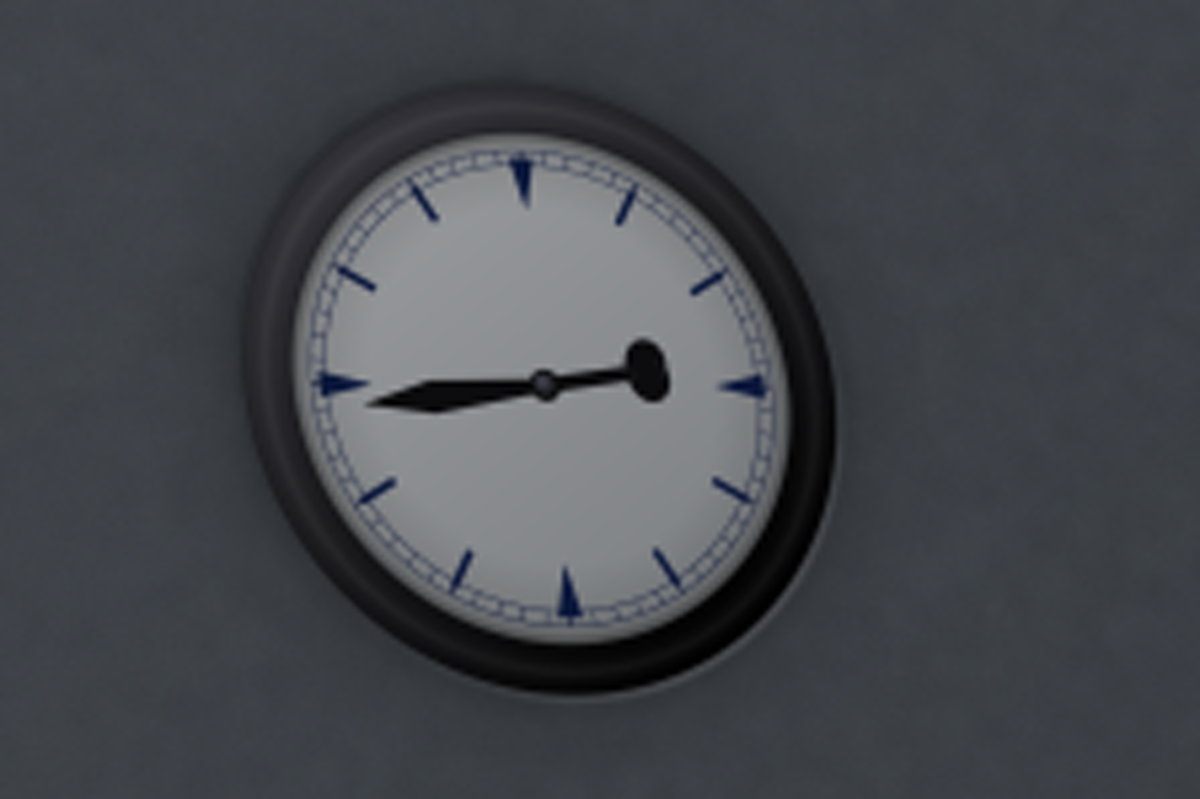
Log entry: 2:44
